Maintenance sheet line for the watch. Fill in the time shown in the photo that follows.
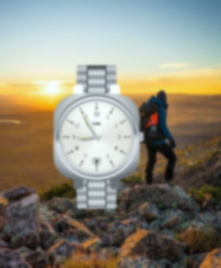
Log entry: 8:55
